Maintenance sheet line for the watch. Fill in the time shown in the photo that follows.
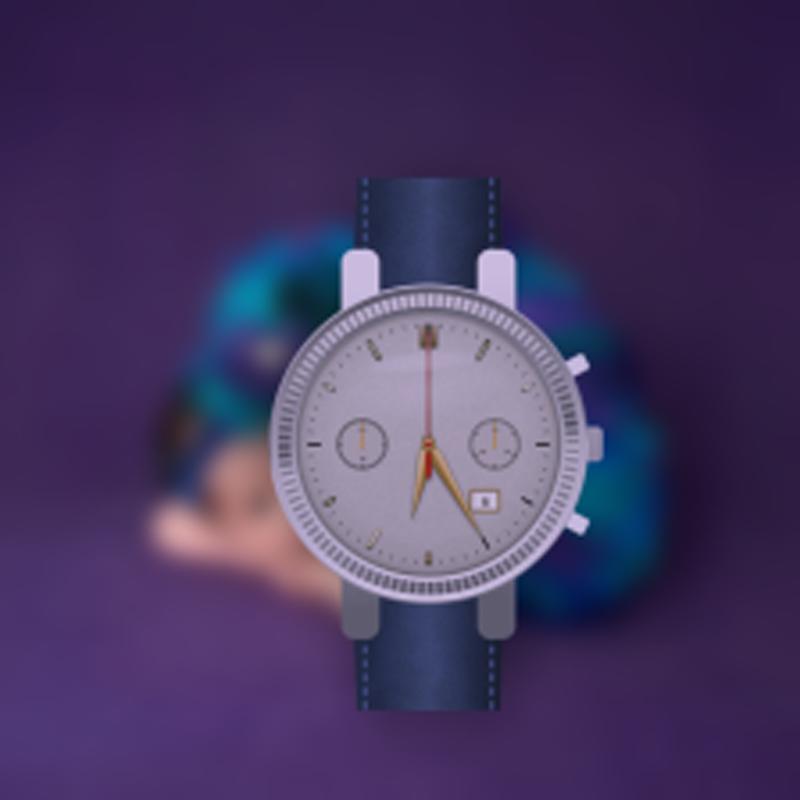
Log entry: 6:25
